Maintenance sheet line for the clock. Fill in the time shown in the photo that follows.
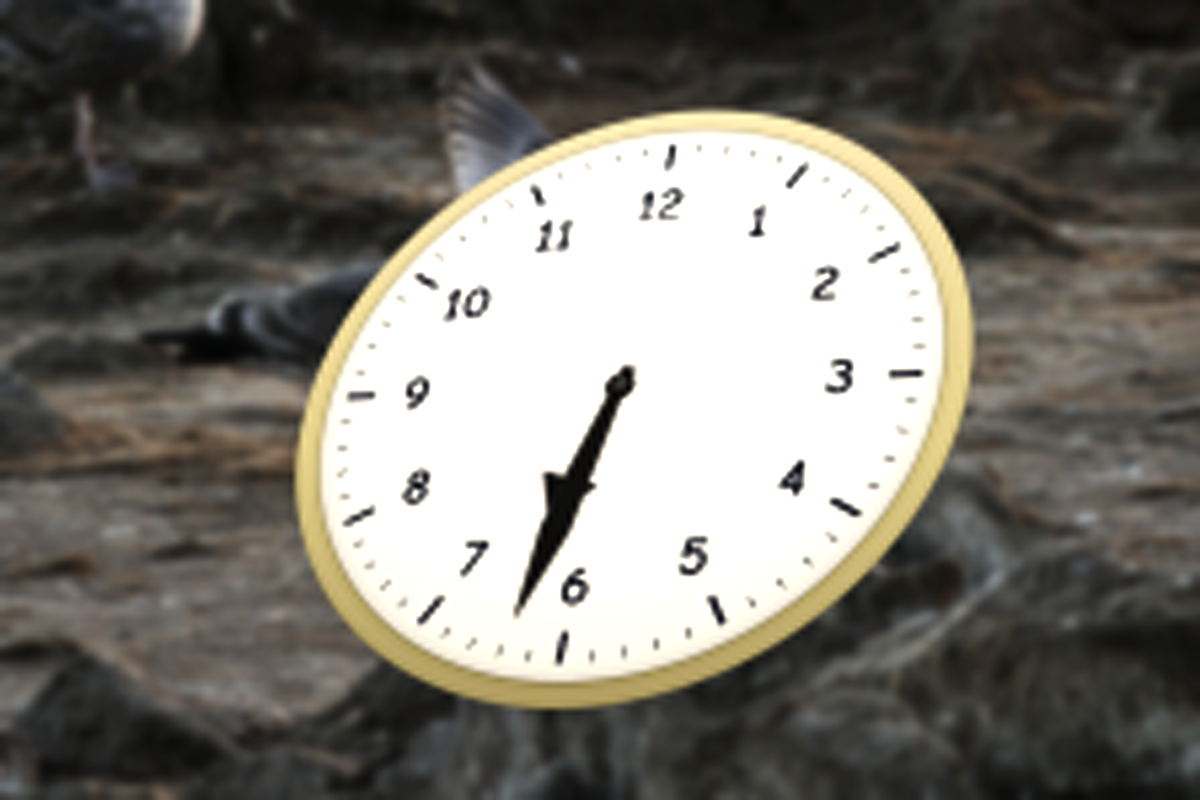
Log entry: 6:32
